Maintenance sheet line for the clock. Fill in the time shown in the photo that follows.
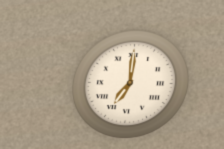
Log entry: 7:00
